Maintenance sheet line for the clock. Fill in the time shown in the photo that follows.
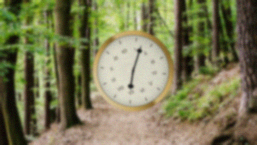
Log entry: 7:07
